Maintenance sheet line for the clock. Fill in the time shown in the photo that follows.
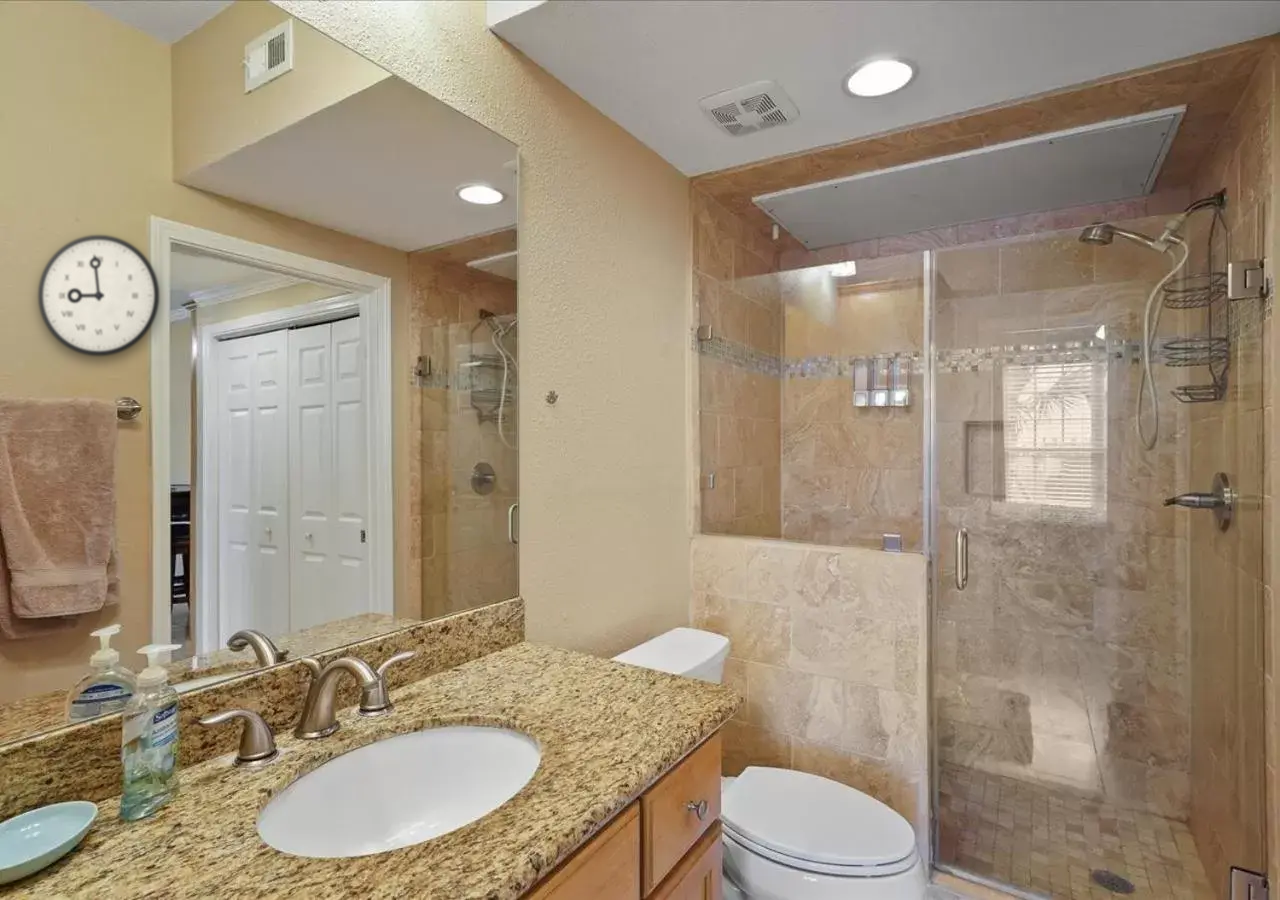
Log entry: 8:59
